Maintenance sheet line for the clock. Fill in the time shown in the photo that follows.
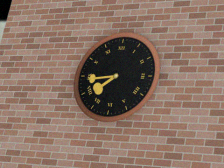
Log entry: 7:44
